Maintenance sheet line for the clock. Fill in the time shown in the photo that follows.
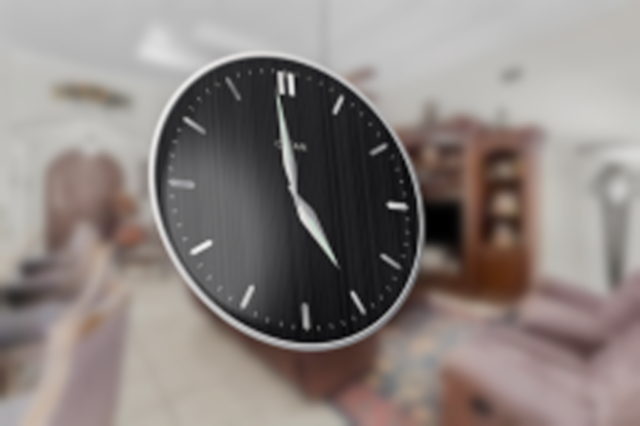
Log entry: 4:59
